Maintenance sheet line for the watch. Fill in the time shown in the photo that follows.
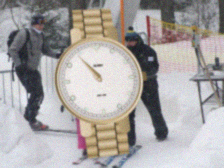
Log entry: 10:54
